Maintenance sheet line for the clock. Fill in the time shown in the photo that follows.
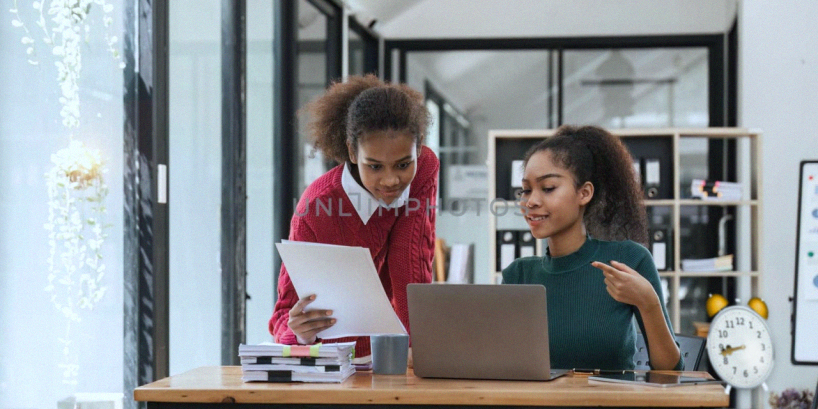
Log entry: 8:43
